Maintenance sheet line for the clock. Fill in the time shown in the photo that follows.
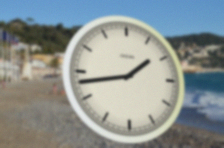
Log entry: 1:43
